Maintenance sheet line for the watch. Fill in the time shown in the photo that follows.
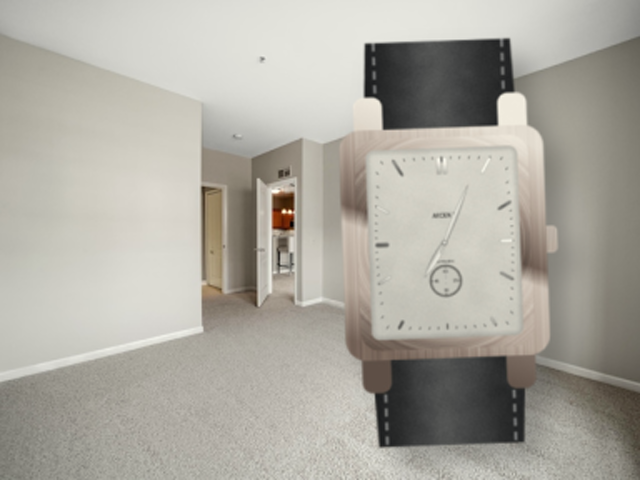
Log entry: 7:04
